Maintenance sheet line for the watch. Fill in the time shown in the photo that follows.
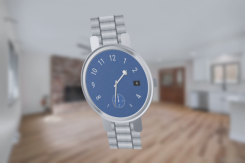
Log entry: 1:32
